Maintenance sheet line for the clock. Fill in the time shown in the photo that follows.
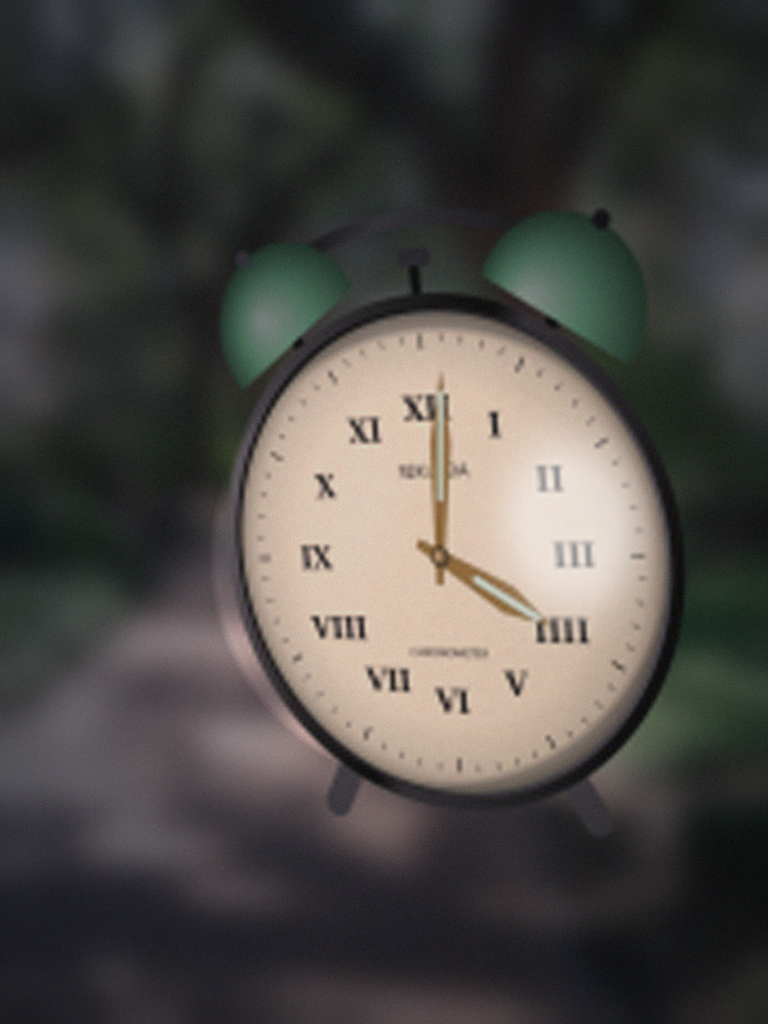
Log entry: 4:01
